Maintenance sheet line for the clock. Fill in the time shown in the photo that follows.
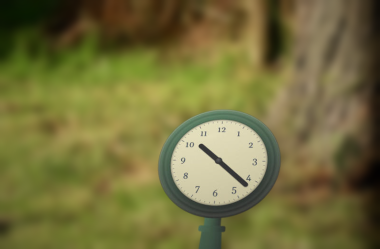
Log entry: 10:22
